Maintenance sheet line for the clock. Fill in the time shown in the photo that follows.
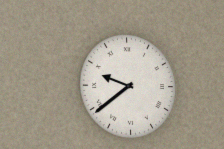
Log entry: 9:39
